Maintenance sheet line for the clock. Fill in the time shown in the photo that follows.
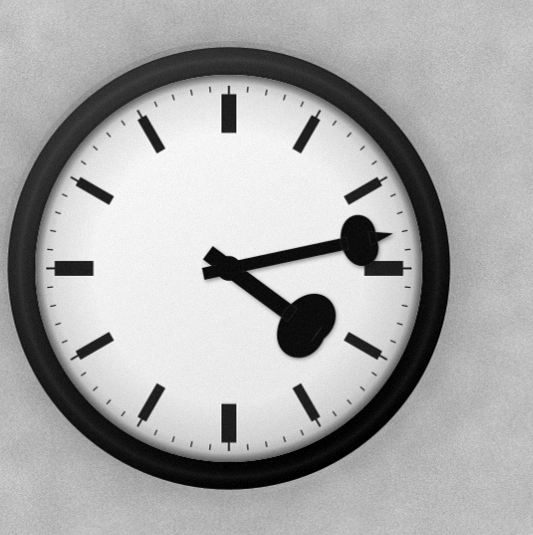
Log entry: 4:13
